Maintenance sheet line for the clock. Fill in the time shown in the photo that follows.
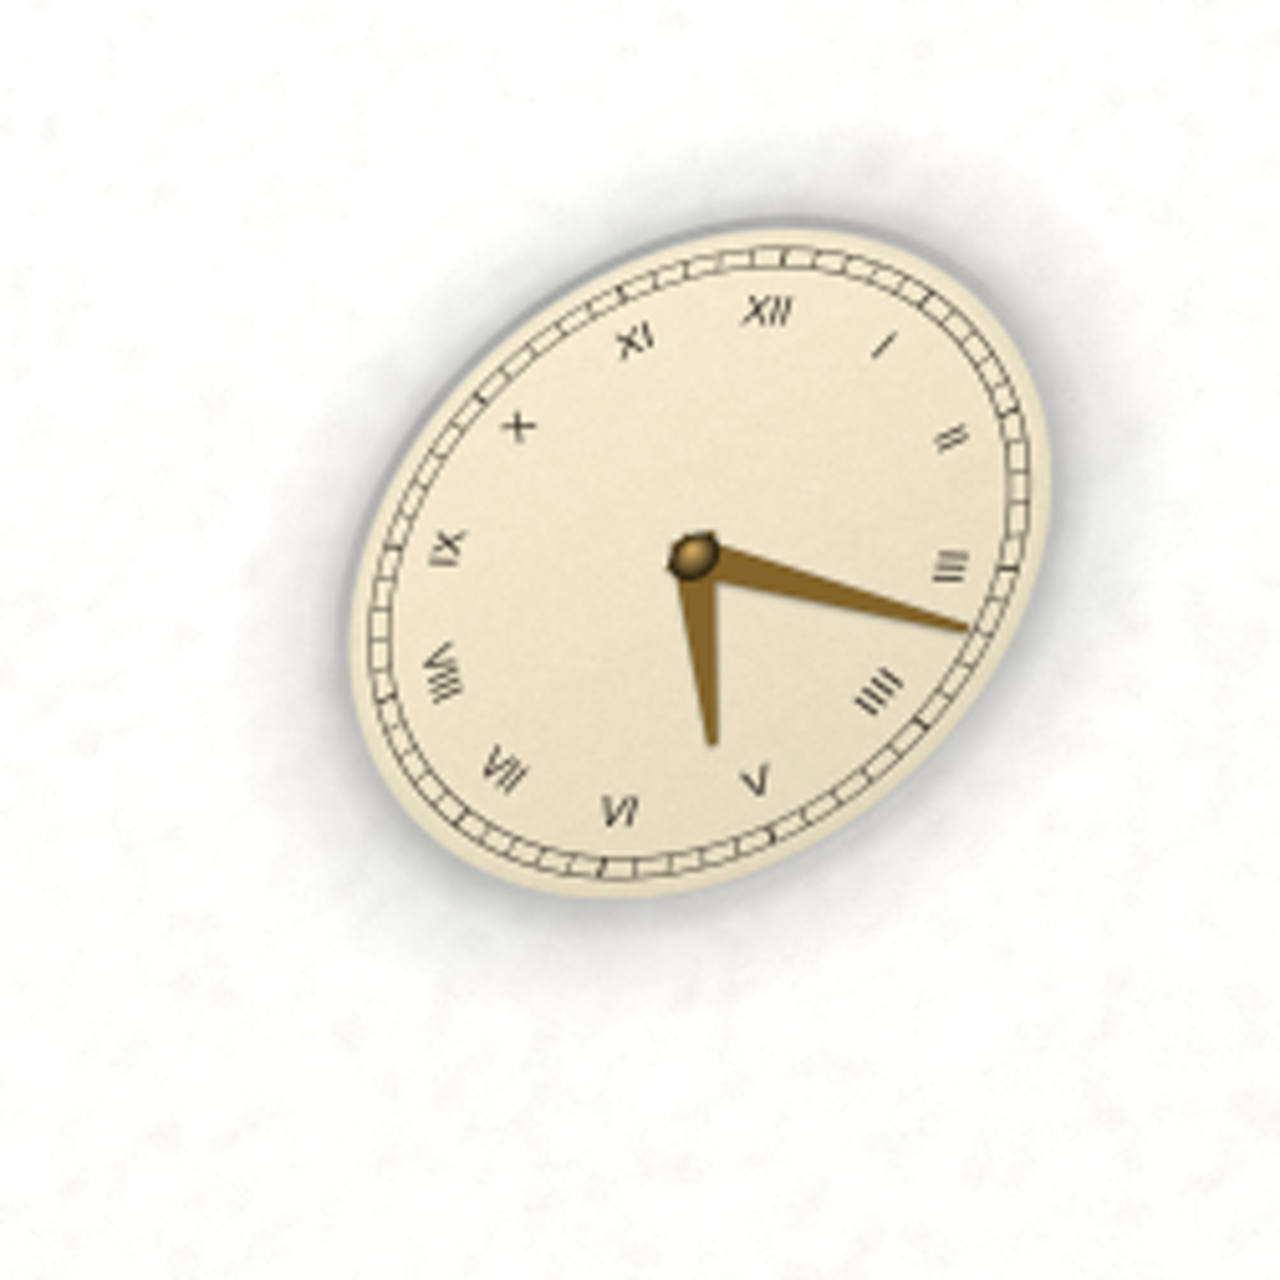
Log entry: 5:17
